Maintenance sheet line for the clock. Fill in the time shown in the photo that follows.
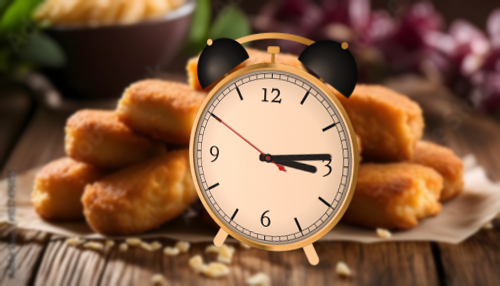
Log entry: 3:13:50
